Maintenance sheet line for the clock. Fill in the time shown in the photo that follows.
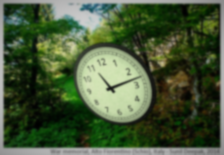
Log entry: 11:13
